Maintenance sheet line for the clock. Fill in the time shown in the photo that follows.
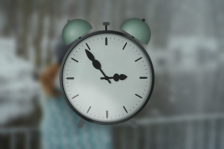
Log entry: 2:54
